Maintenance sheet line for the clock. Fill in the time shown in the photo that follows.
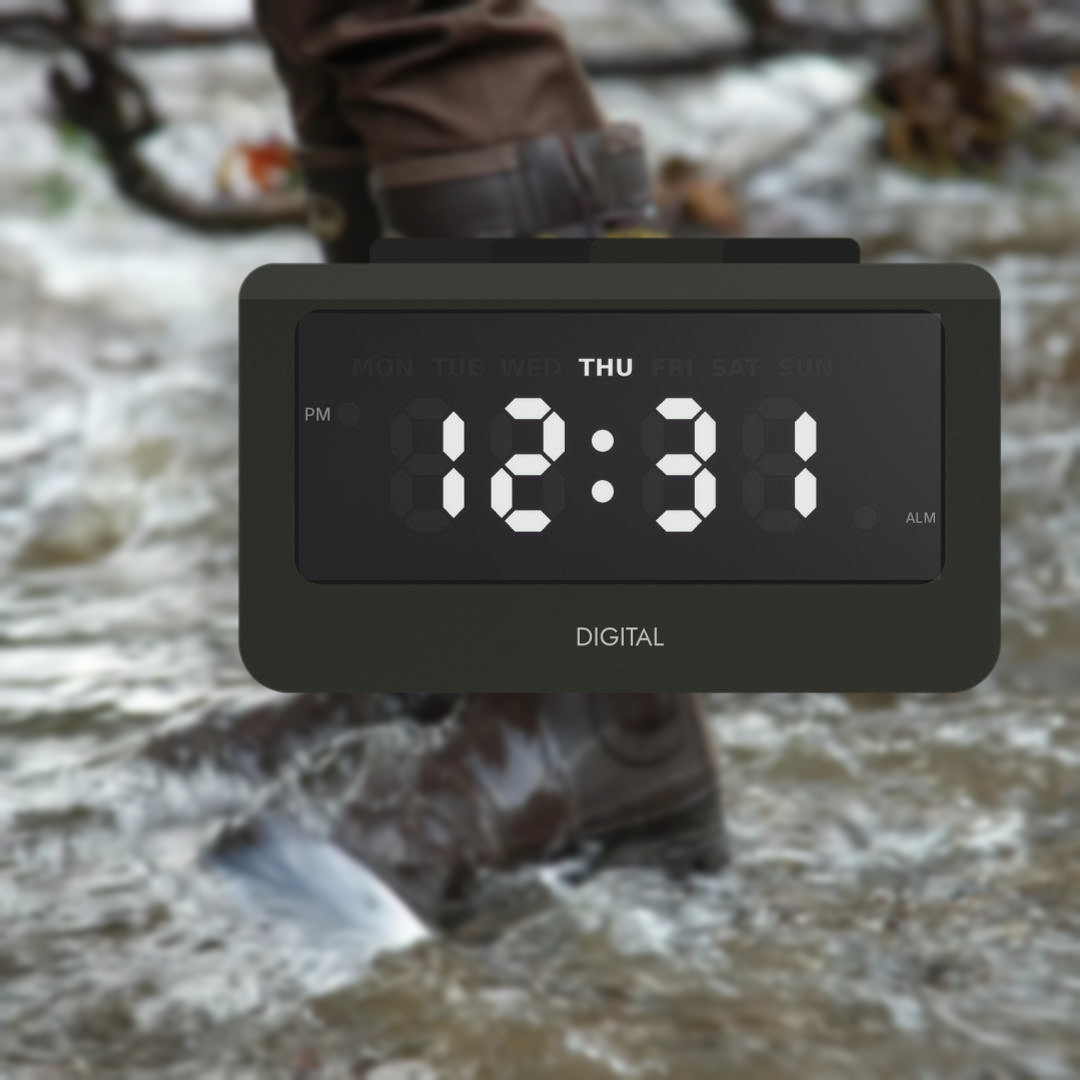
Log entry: 12:31
